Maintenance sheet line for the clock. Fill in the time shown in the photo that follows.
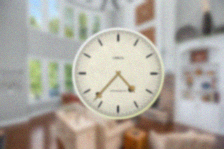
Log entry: 4:37
